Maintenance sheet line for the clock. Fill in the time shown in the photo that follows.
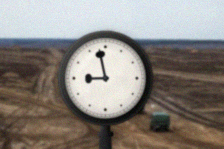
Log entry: 8:58
